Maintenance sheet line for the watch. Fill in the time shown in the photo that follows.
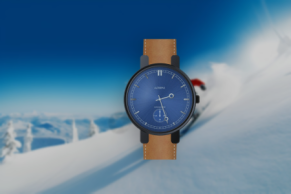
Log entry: 2:27
